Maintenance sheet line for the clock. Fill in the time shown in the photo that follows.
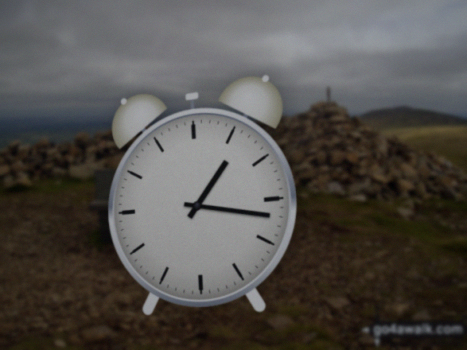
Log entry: 1:17
